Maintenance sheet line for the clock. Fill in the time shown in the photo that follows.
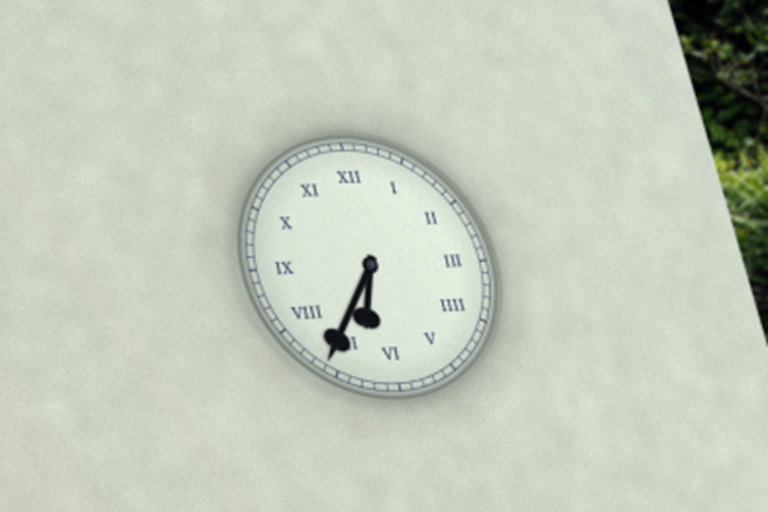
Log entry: 6:36
